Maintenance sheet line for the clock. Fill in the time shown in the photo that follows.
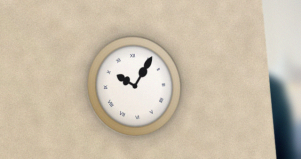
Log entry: 10:06
